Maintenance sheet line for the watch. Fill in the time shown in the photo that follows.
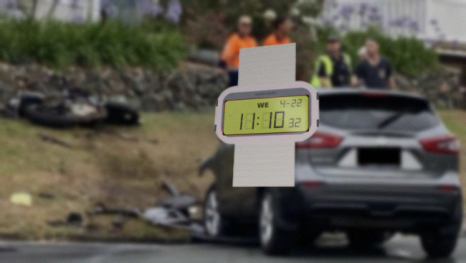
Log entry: 11:10
